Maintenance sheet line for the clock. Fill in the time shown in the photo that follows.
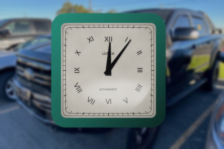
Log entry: 12:06
